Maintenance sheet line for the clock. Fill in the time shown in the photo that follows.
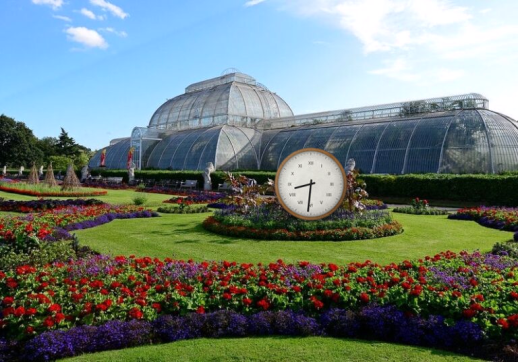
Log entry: 8:31
